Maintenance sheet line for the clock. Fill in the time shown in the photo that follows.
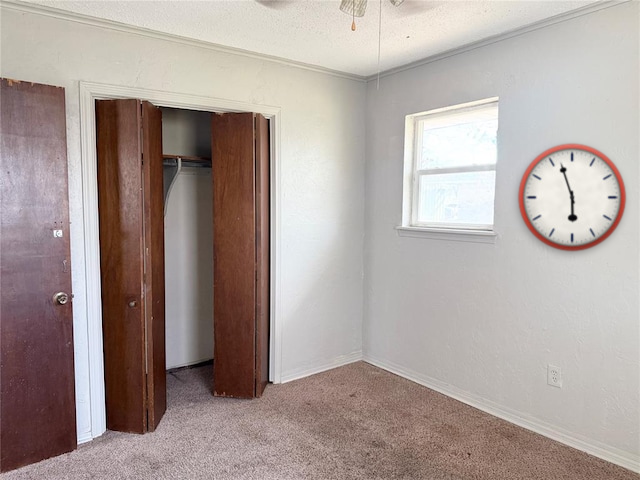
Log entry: 5:57
